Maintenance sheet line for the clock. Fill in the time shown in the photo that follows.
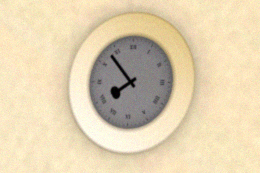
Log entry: 7:53
